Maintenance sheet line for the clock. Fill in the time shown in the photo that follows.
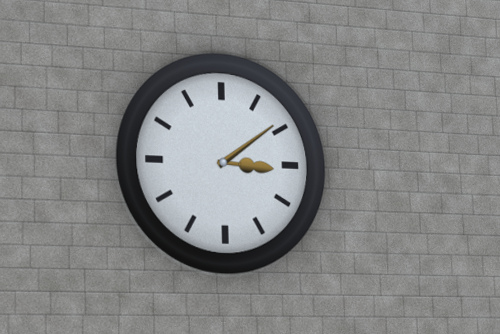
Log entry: 3:09
